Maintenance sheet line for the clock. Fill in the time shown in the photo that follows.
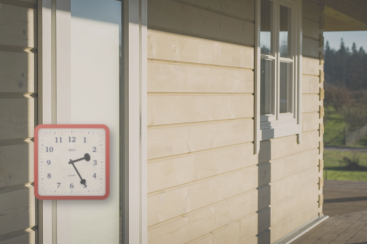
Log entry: 2:25
